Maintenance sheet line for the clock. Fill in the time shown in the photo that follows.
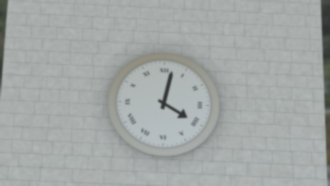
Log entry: 4:02
